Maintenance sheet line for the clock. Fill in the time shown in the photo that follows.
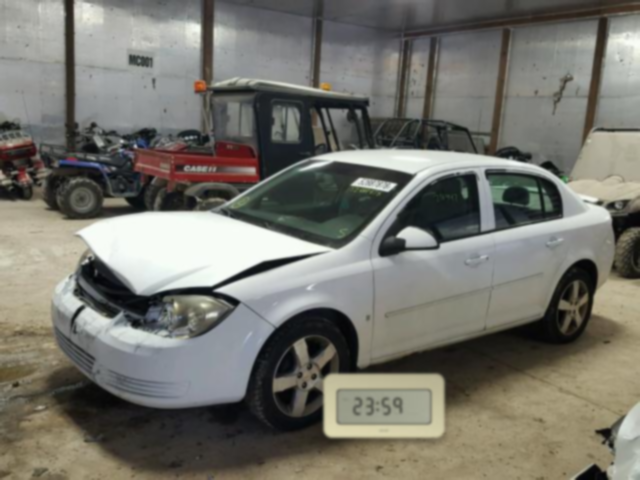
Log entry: 23:59
